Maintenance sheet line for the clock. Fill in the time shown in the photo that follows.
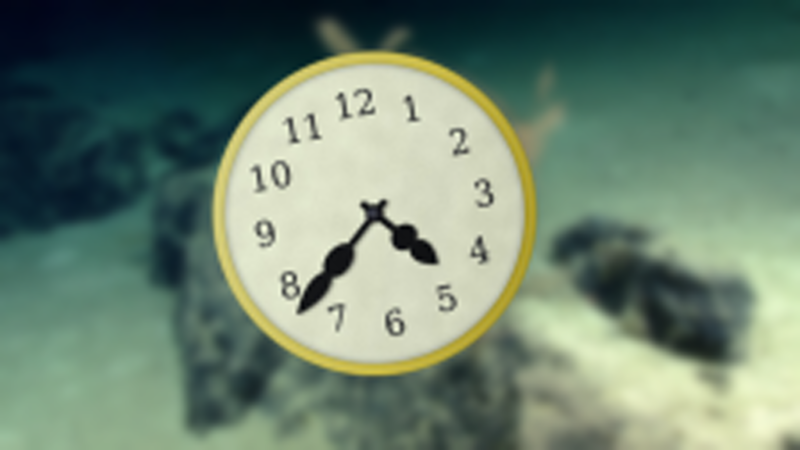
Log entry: 4:38
